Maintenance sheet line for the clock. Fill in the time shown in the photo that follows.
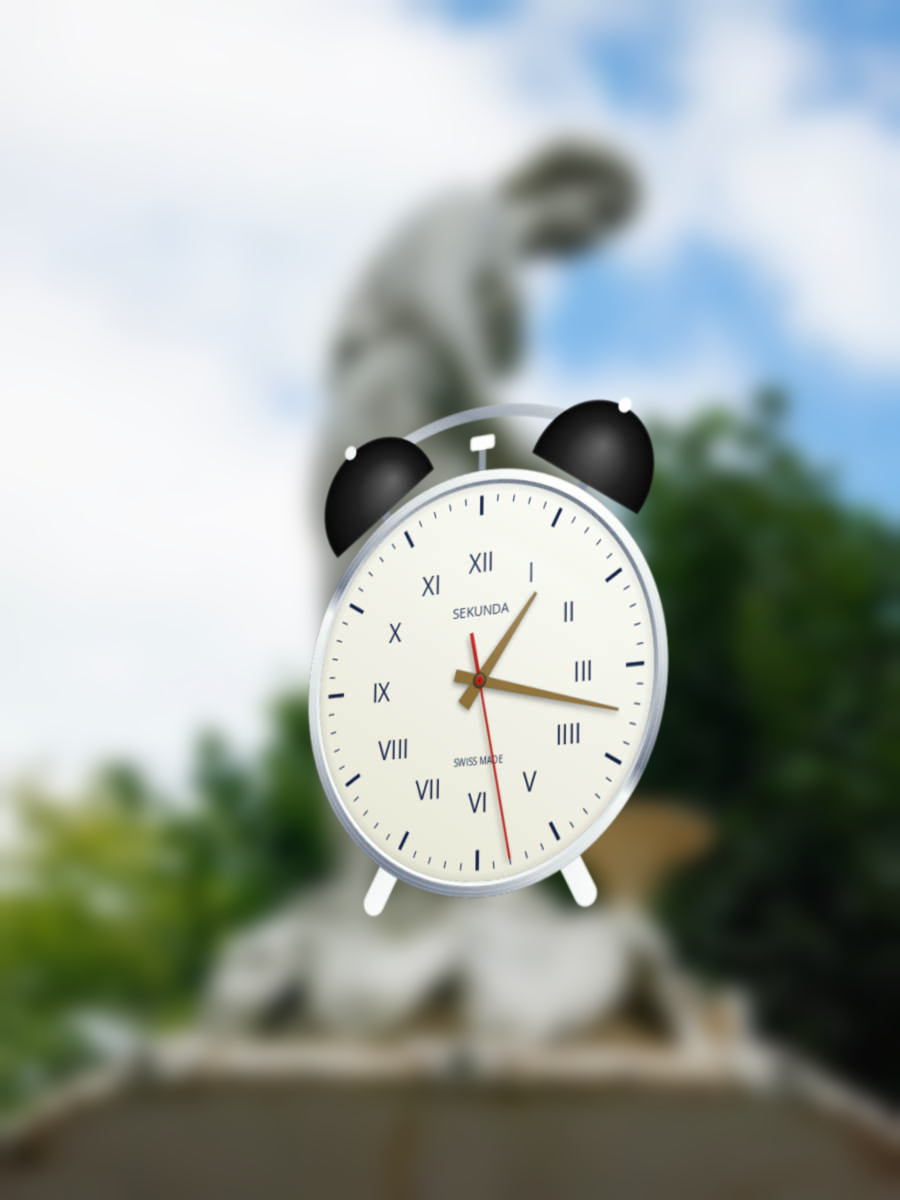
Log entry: 1:17:28
